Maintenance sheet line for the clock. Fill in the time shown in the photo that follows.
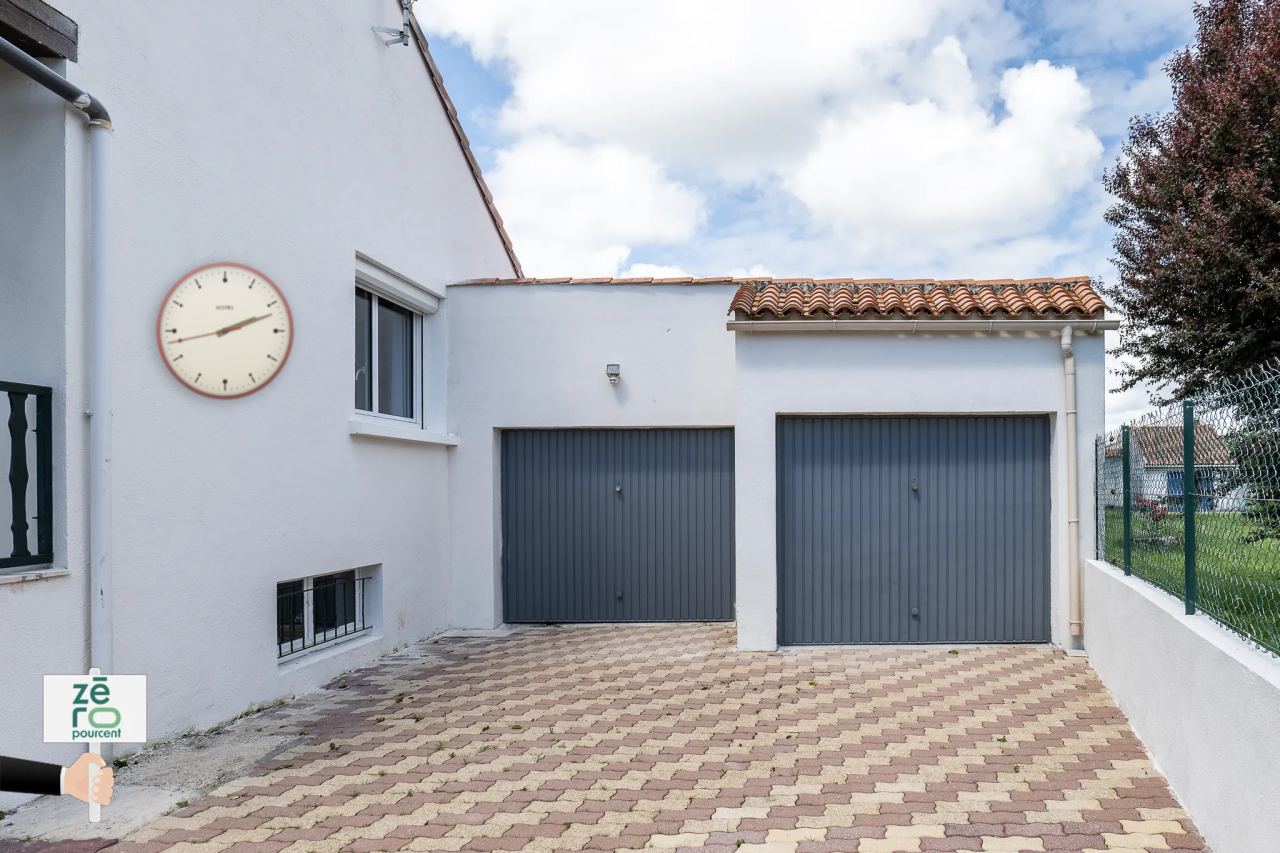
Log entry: 2:11:43
